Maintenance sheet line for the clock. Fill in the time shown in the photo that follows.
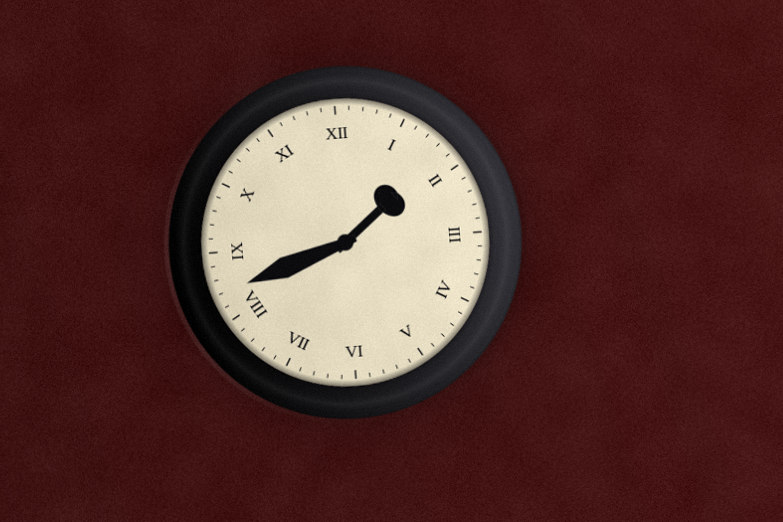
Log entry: 1:42
